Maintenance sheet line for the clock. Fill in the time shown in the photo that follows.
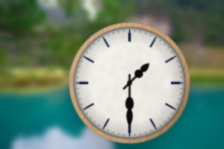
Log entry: 1:30
